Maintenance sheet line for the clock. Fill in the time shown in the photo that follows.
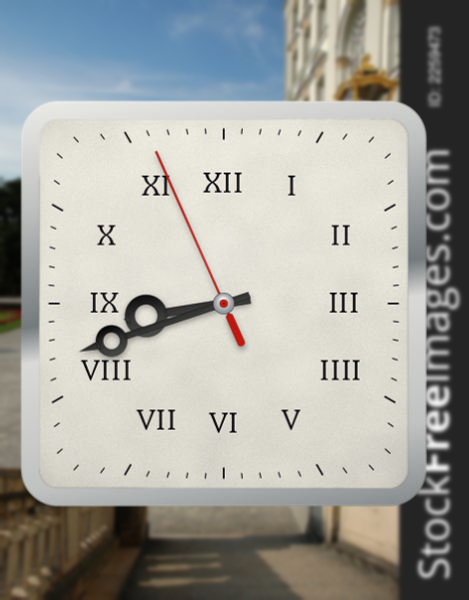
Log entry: 8:41:56
